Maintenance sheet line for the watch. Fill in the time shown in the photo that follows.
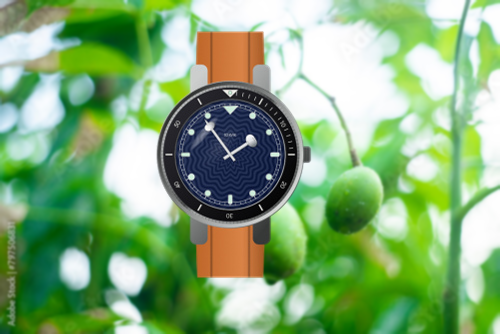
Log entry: 1:54
